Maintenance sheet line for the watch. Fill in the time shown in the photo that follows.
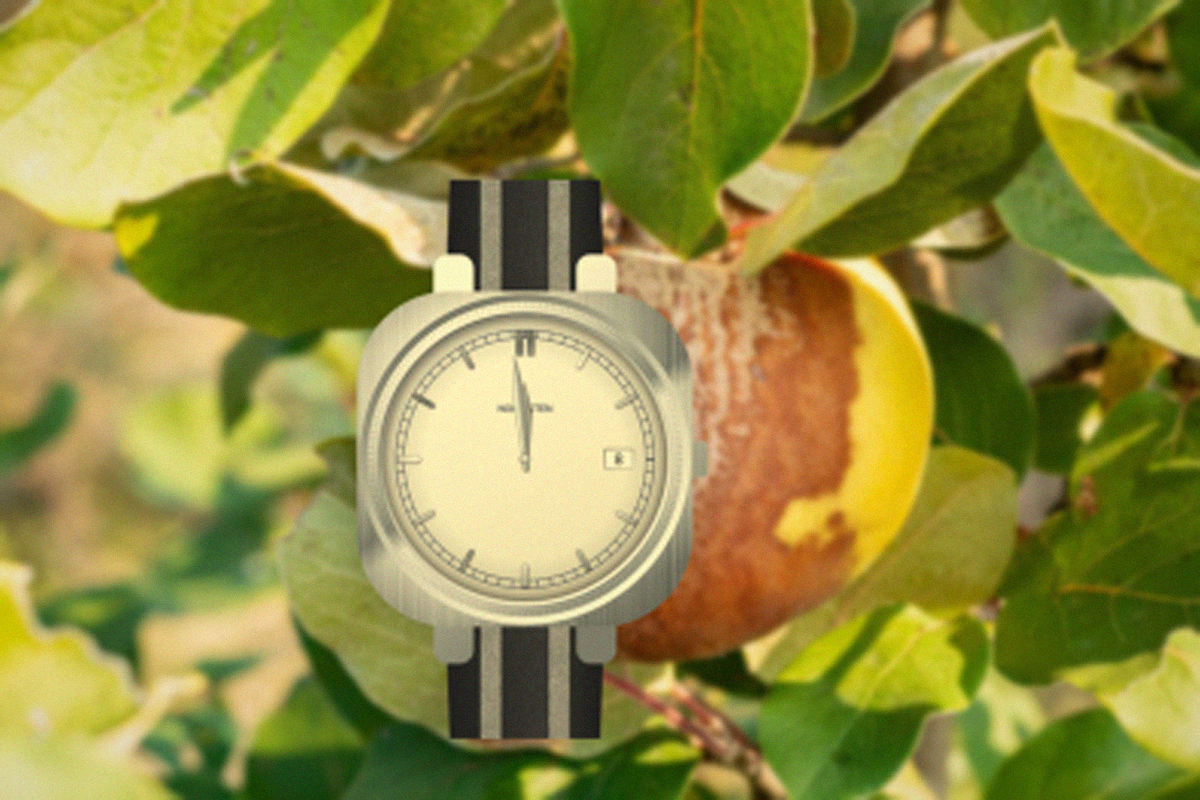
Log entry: 11:59
